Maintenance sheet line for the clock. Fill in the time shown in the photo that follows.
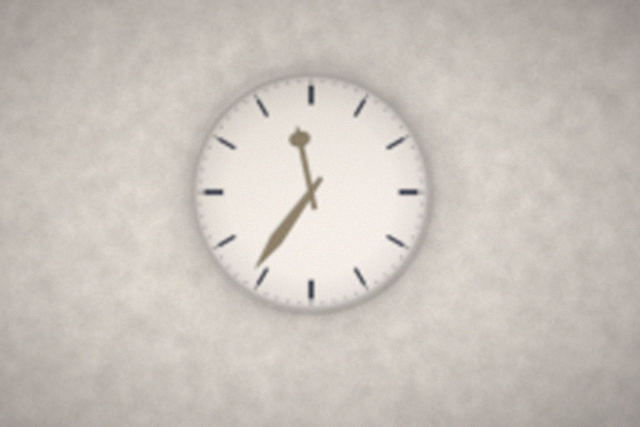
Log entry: 11:36
